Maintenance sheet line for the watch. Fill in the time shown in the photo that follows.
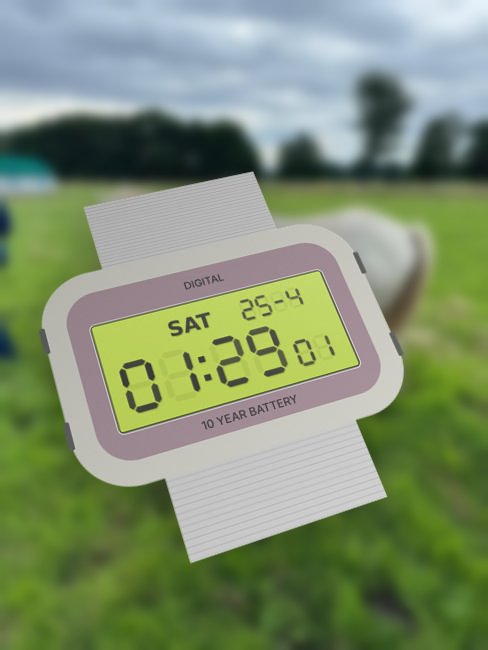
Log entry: 1:29:01
